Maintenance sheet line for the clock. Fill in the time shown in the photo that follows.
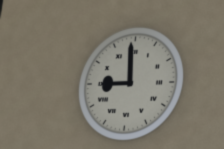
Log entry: 8:59
